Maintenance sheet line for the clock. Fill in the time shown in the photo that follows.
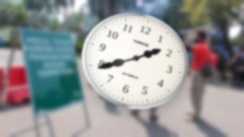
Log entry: 1:39
